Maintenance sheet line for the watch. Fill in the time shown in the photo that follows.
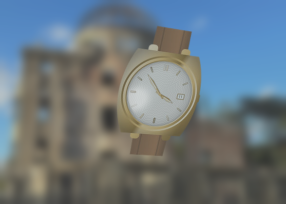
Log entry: 3:53
